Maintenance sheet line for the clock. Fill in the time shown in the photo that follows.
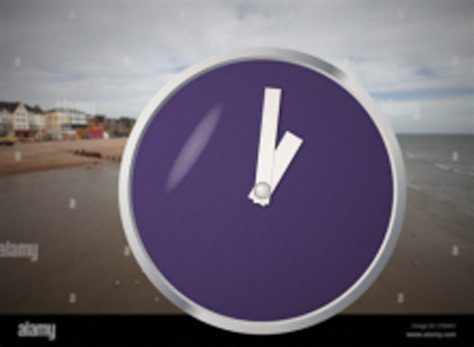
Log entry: 1:01
